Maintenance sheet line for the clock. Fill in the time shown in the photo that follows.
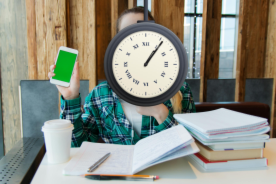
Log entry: 1:06
